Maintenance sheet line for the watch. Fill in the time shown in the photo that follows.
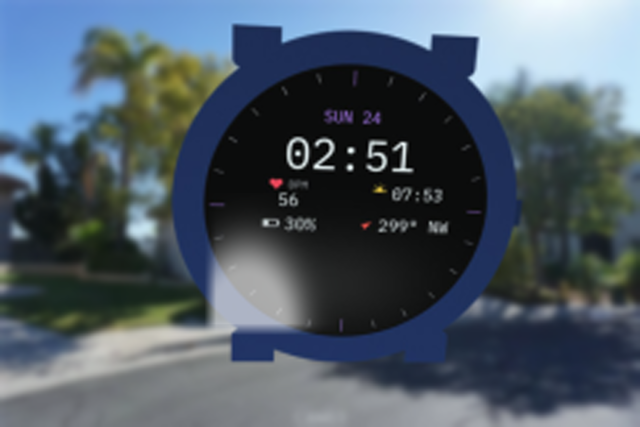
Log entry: 2:51
